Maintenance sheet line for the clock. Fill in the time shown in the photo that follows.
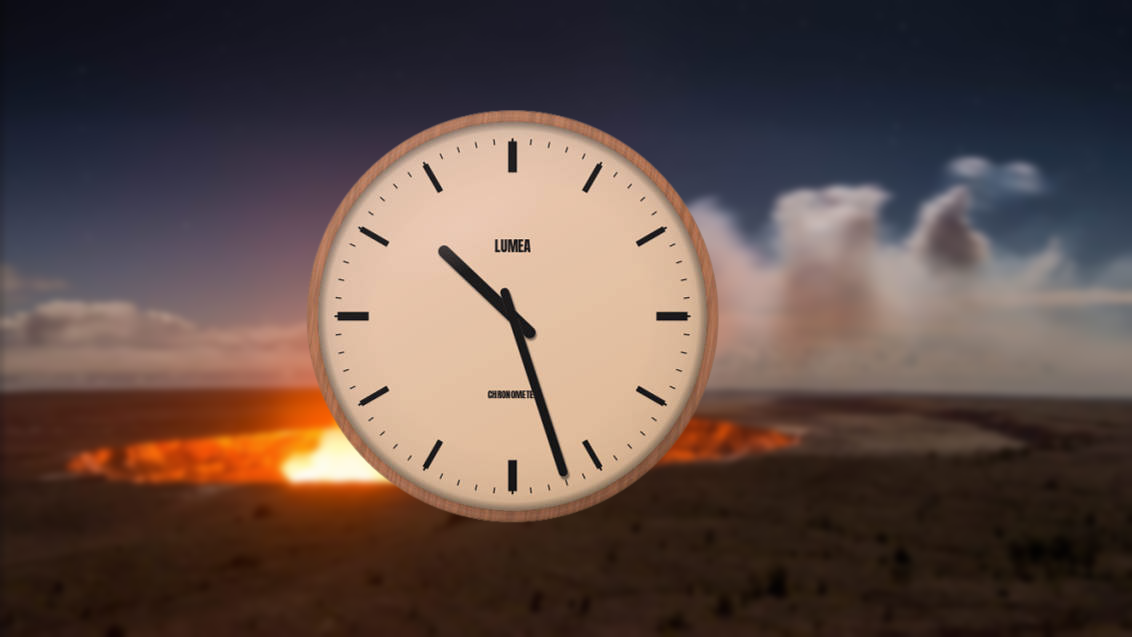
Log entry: 10:27
